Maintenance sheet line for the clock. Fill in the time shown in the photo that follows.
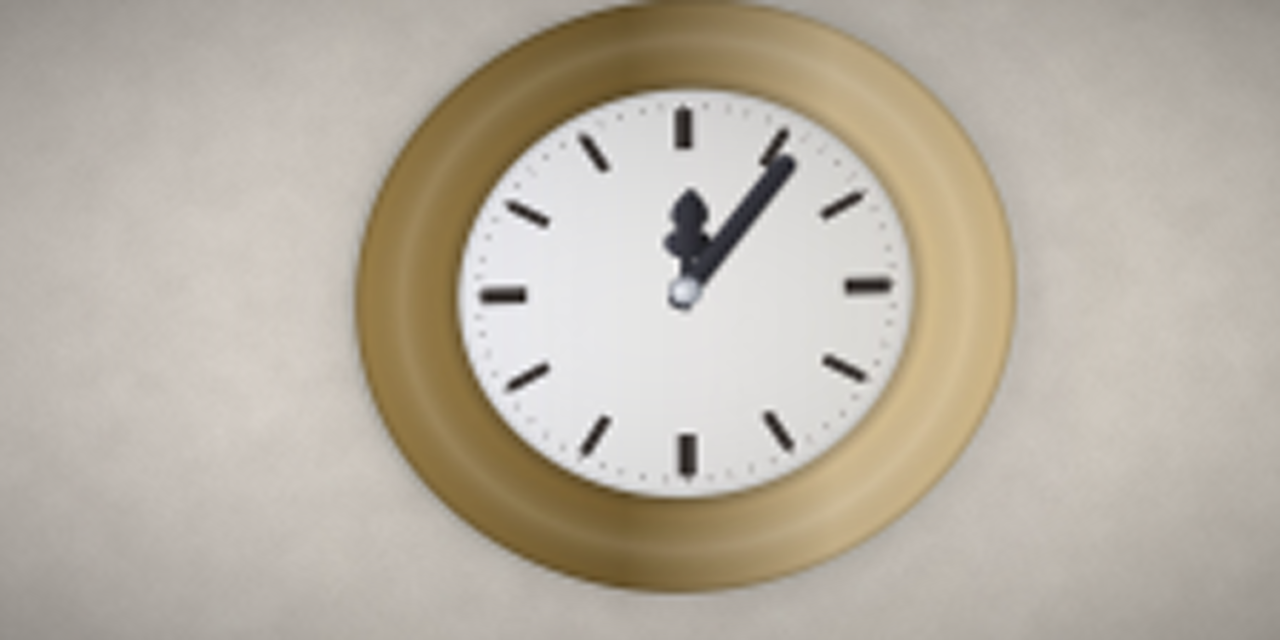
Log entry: 12:06
